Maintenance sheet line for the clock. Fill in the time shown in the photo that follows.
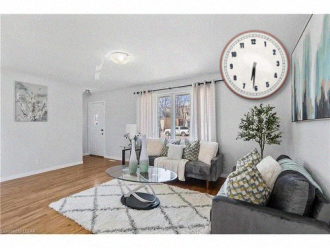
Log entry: 6:31
